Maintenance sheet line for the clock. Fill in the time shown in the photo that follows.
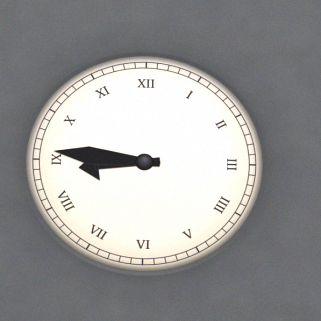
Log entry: 8:46
